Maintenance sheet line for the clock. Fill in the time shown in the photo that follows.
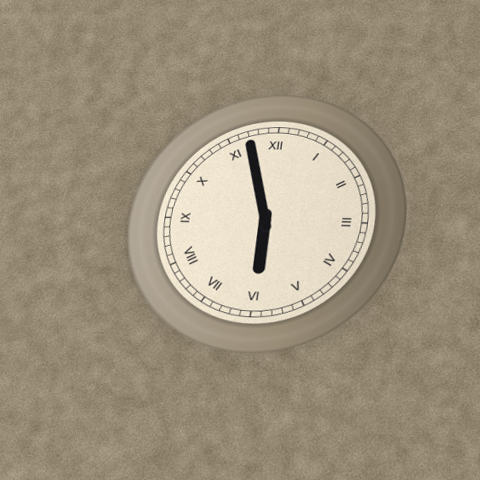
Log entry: 5:57
